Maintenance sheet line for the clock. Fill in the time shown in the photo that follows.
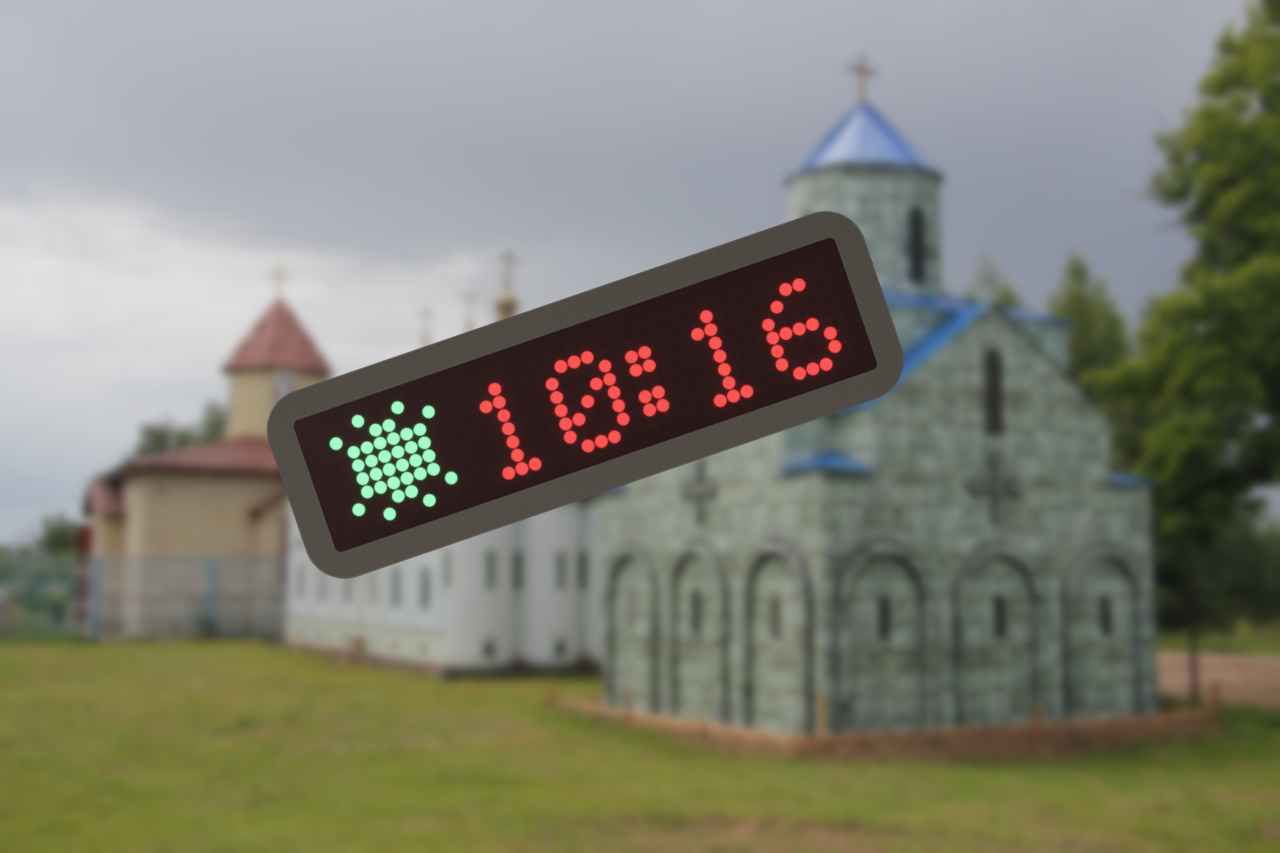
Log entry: 10:16
